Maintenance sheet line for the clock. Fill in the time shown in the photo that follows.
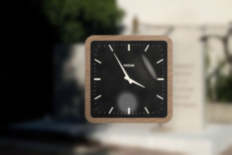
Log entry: 3:55
